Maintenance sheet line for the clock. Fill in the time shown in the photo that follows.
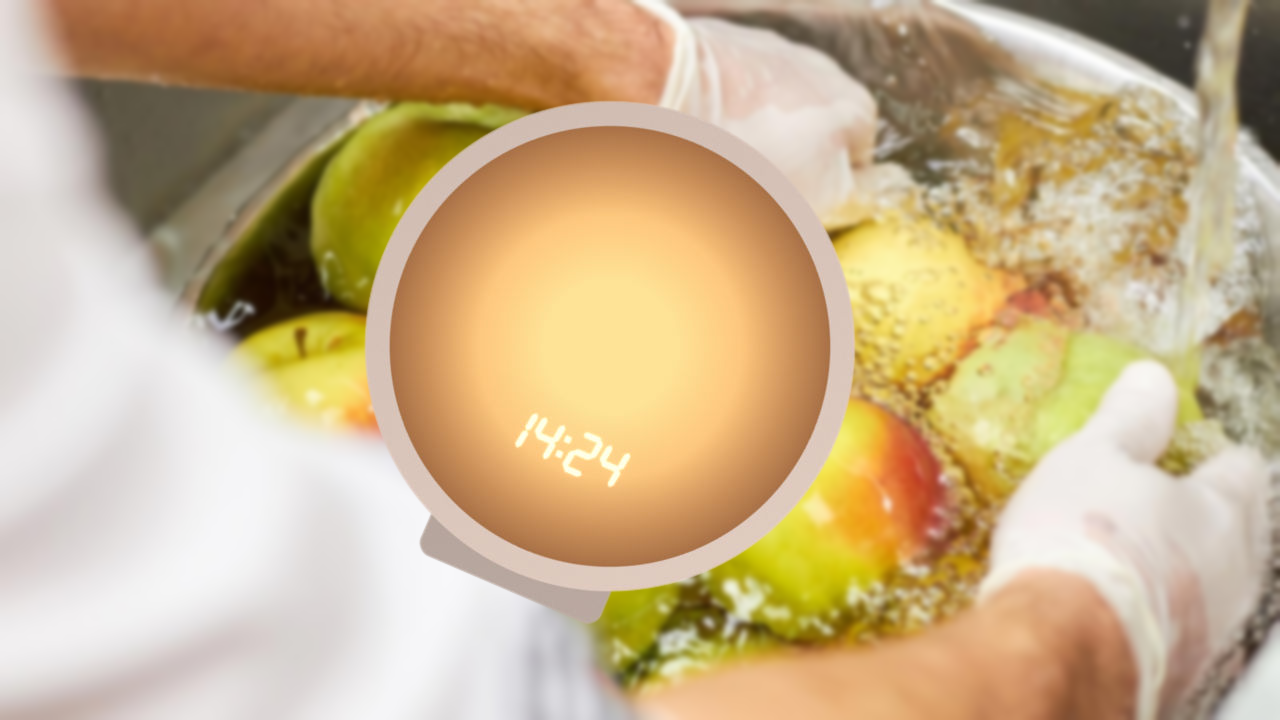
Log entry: 14:24
